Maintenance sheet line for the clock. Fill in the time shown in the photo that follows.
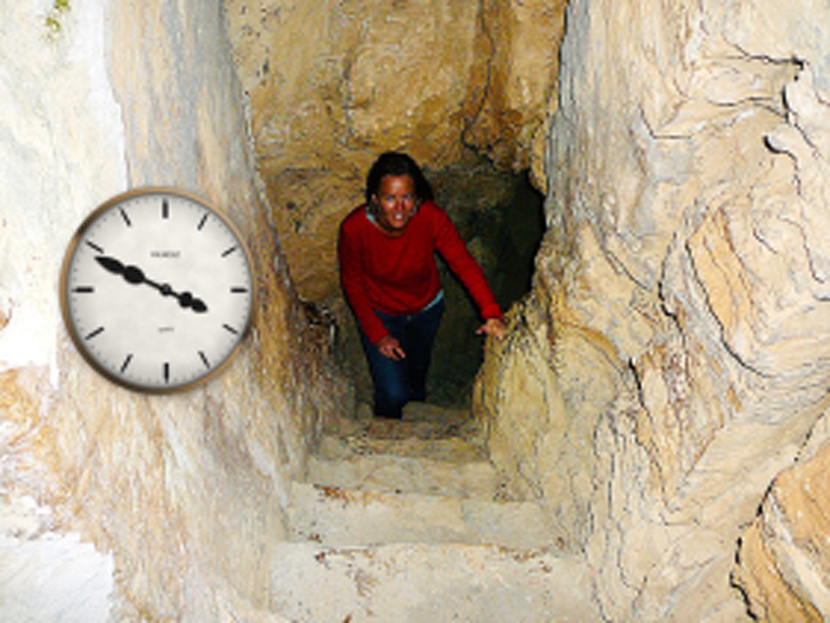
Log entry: 3:49
